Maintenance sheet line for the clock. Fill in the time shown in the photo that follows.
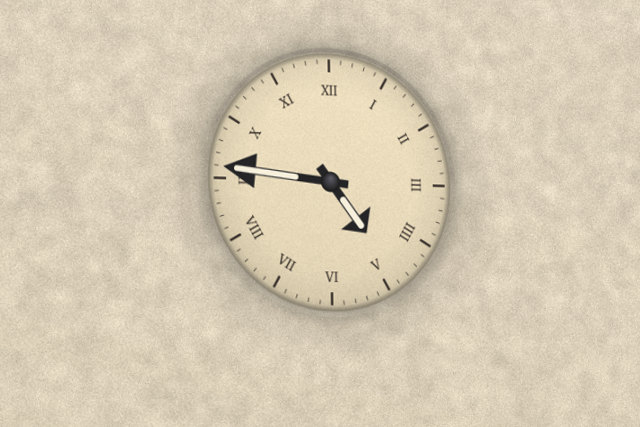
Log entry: 4:46
